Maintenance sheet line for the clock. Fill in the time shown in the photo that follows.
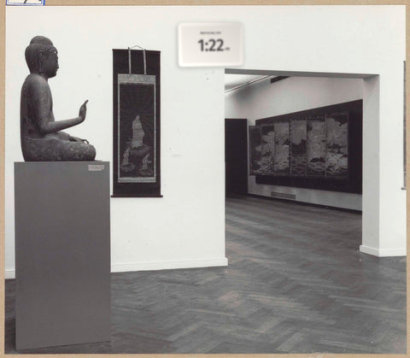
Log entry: 1:22
